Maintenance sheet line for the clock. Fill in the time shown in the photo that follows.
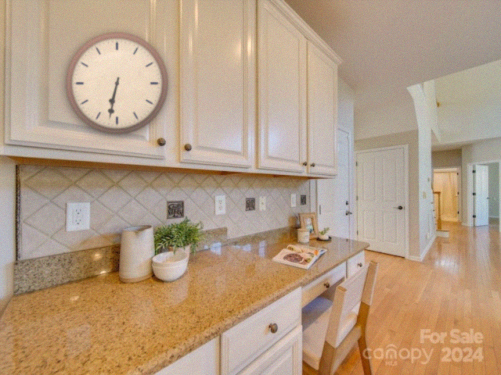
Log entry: 6:32
